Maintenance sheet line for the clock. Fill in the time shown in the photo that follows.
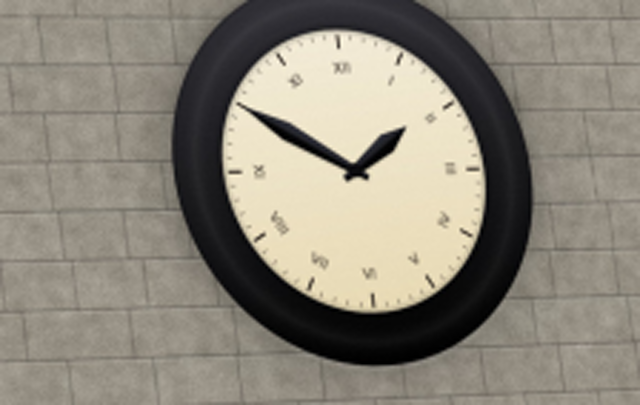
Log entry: 1:50
